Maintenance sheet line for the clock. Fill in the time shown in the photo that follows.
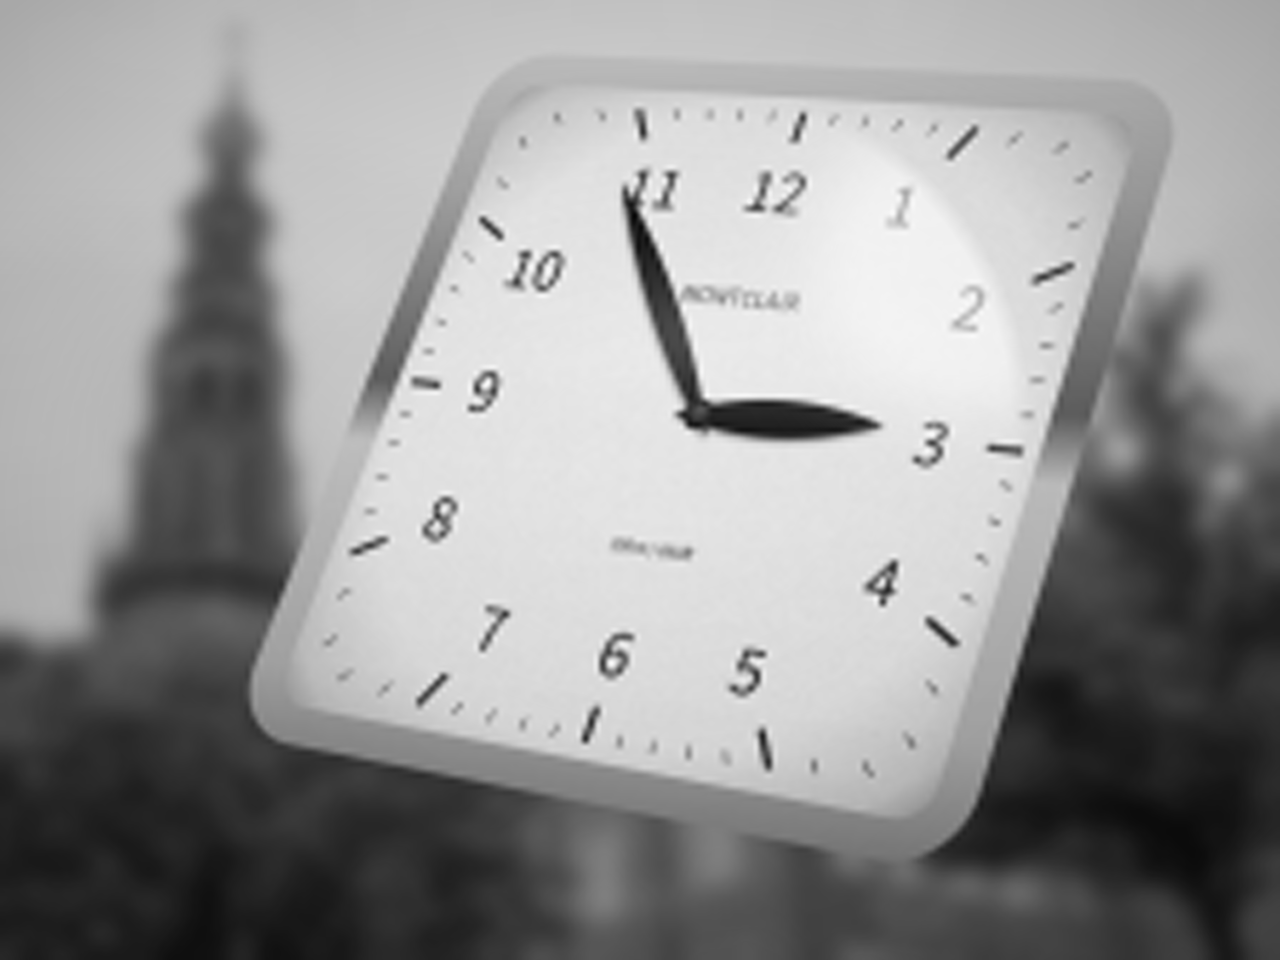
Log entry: 2:54
